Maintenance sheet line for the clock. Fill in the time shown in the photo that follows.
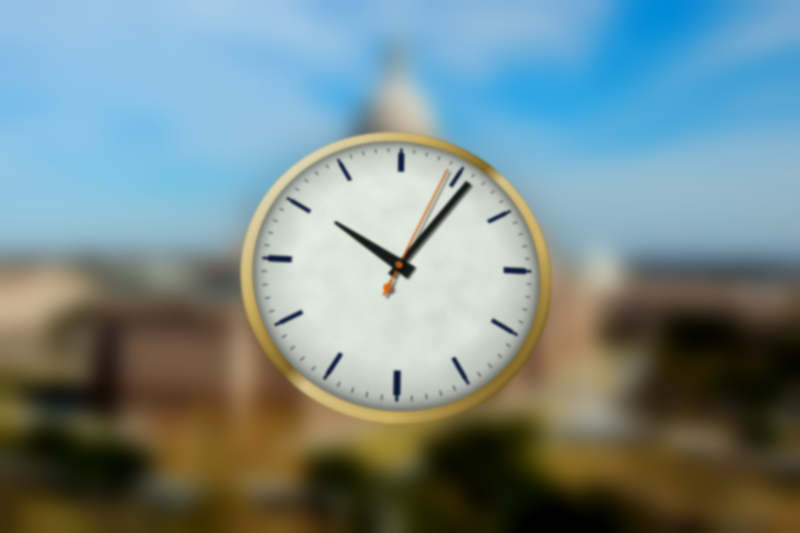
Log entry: 10:06:04
